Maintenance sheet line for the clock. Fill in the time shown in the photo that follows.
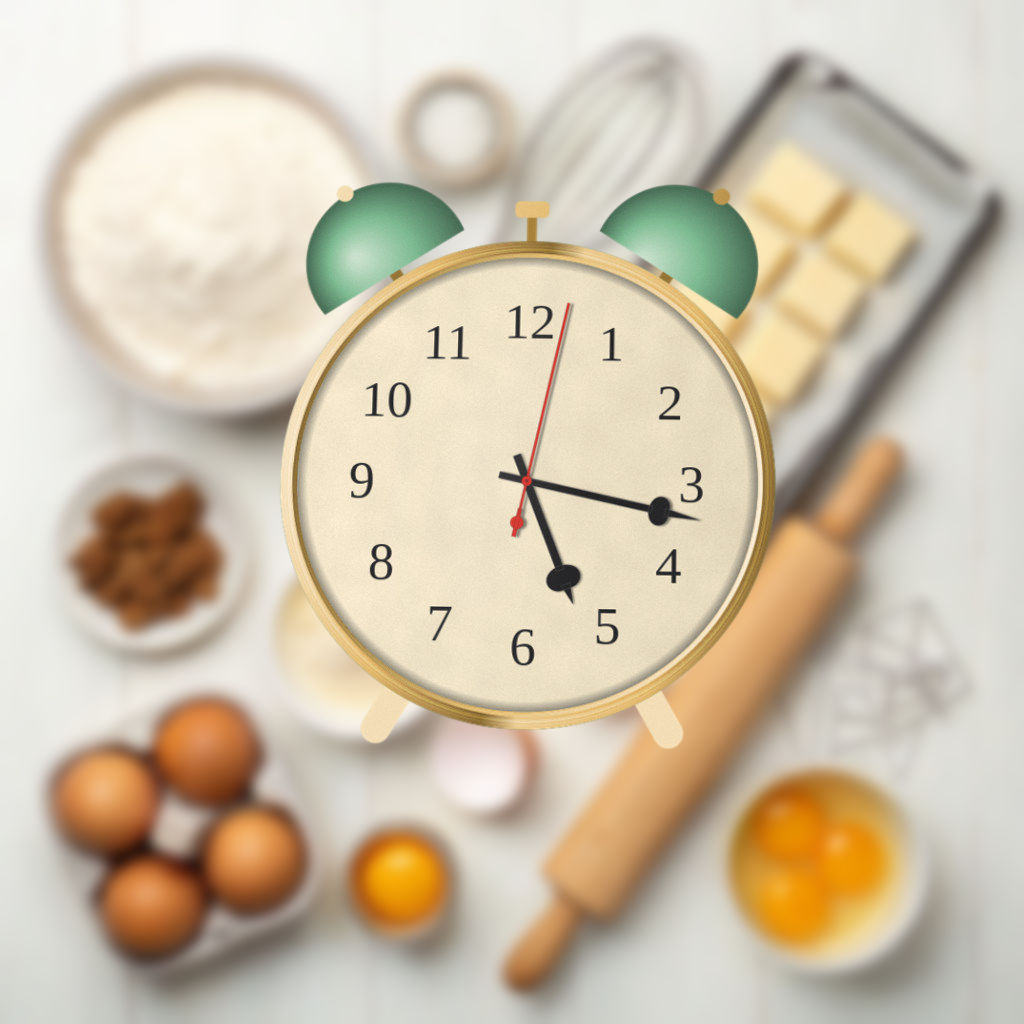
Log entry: 5:17:02
